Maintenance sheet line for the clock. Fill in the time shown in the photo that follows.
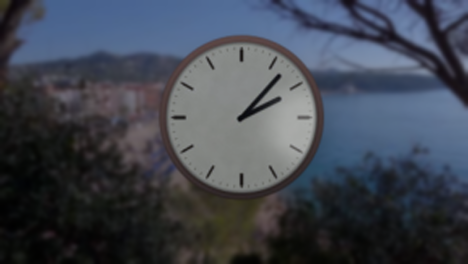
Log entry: 2:07
